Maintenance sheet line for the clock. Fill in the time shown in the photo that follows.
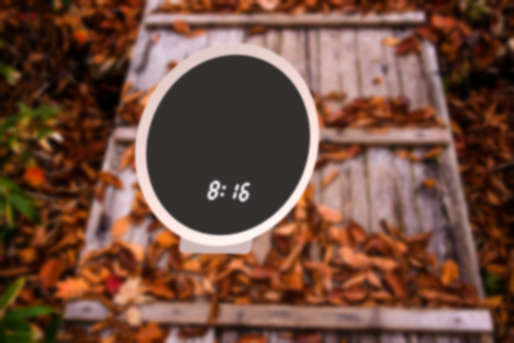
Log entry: 8:16
